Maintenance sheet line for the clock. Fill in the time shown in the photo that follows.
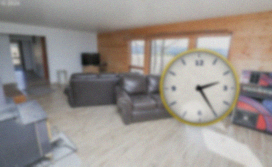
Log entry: 2:25
